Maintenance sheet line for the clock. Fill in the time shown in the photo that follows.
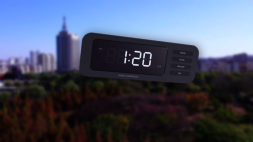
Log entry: 1:20
